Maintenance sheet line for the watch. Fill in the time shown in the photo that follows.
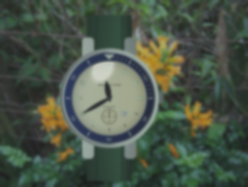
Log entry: 11:40
